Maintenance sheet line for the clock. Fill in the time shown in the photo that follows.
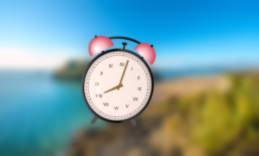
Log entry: 8:02
